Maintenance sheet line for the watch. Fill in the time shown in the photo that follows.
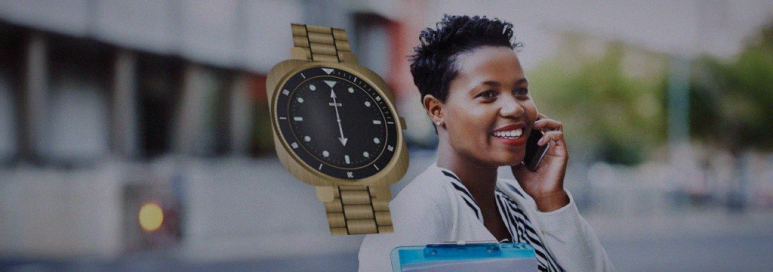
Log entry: 6:00
